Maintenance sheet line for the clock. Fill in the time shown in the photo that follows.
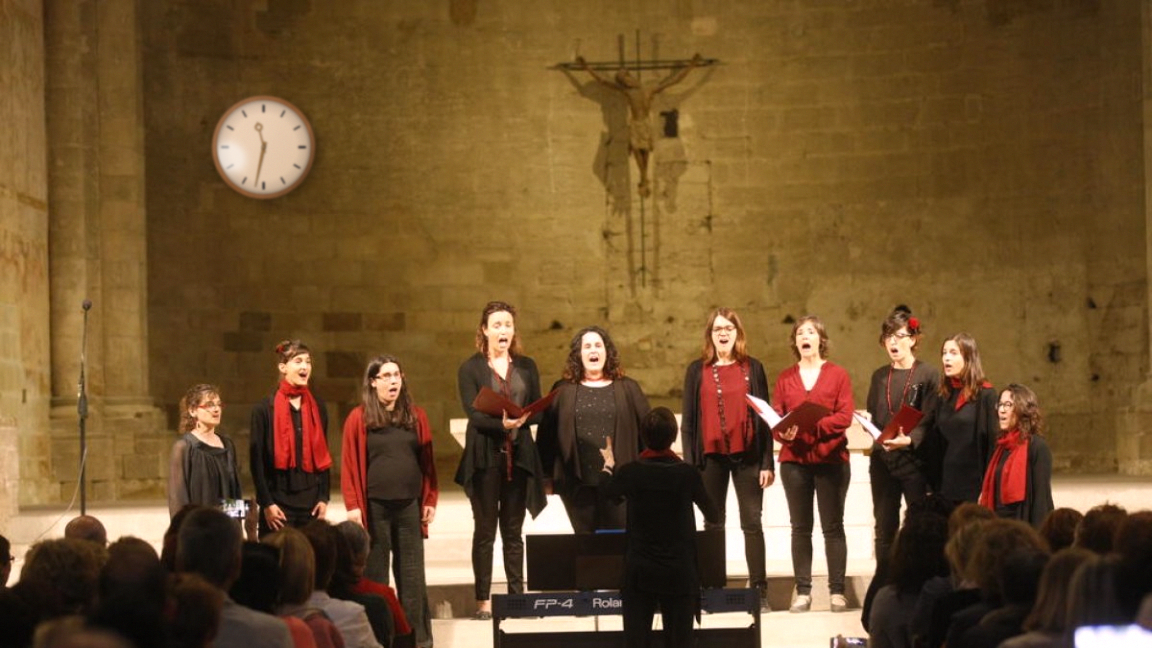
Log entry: 11:32
